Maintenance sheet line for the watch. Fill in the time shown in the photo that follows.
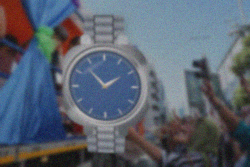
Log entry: 1:53
